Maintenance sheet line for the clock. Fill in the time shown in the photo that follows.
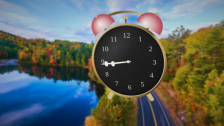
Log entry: 8:44
